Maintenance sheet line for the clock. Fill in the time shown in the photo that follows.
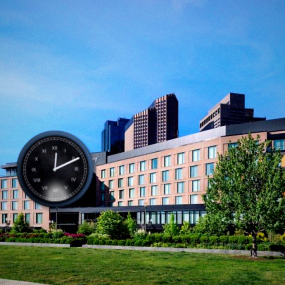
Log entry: 12:11
